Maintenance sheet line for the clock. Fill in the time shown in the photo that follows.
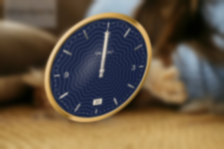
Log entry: 12:00
